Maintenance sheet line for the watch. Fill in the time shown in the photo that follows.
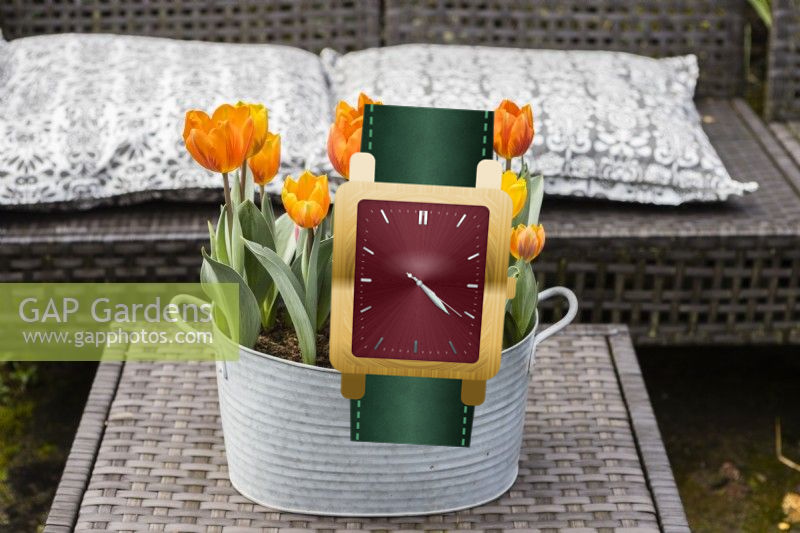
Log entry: 4:22:21
